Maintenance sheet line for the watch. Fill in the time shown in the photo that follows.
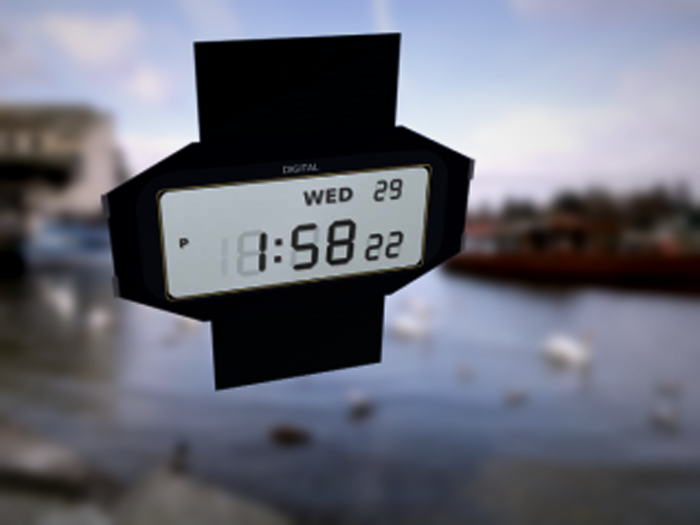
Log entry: 1:58:22
